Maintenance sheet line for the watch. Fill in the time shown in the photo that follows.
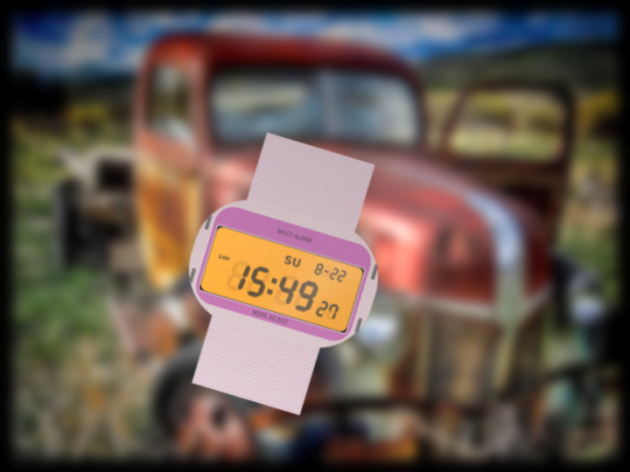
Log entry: 15:49:27
